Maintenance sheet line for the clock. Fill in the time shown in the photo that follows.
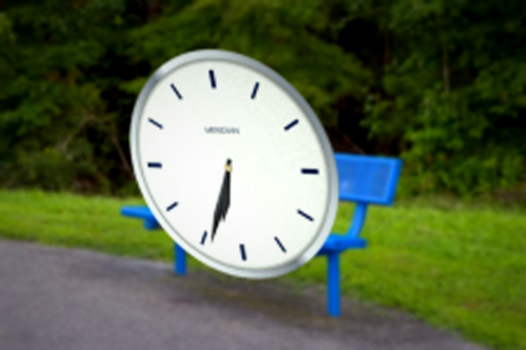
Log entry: 6:34
